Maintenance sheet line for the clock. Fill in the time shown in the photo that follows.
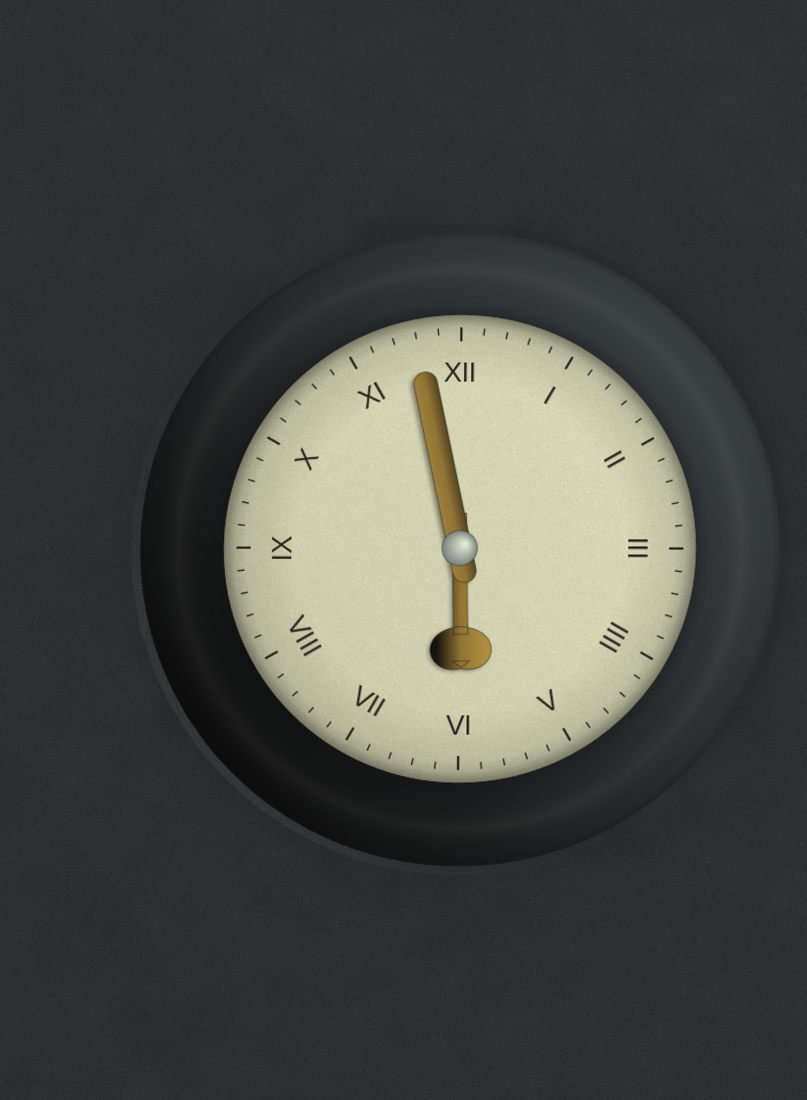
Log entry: 5:58
